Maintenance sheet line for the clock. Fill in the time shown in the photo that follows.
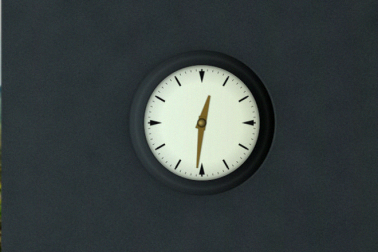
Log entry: 12:31
